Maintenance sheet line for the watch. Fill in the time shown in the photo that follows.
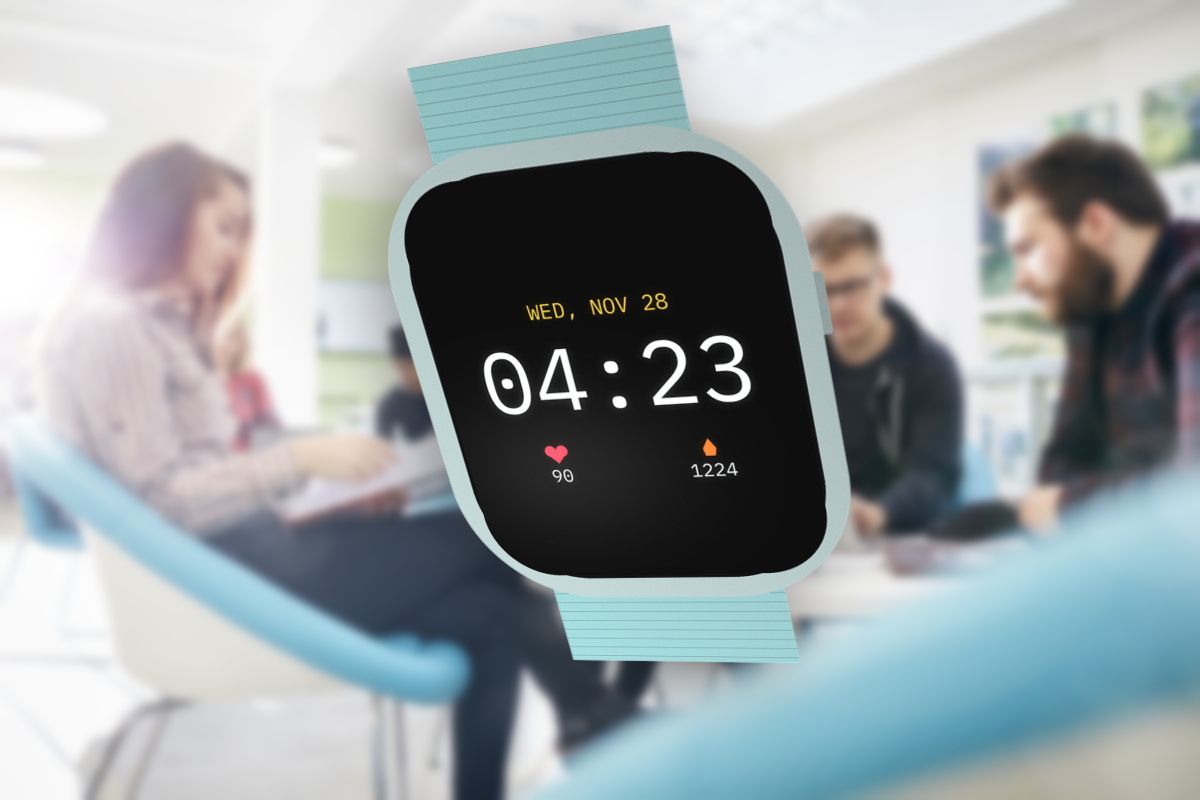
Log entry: 4:23
